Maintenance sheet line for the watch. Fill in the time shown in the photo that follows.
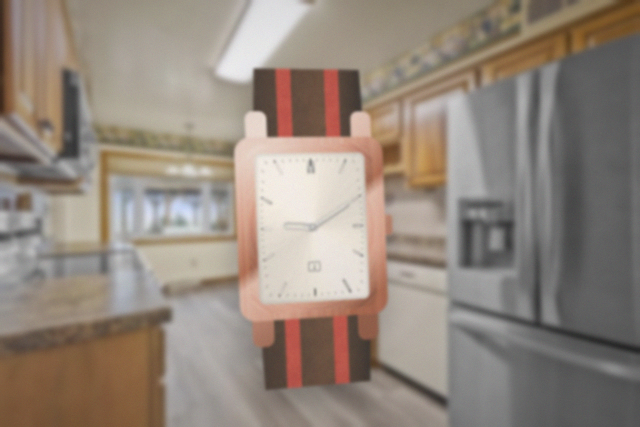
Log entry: 9:10
